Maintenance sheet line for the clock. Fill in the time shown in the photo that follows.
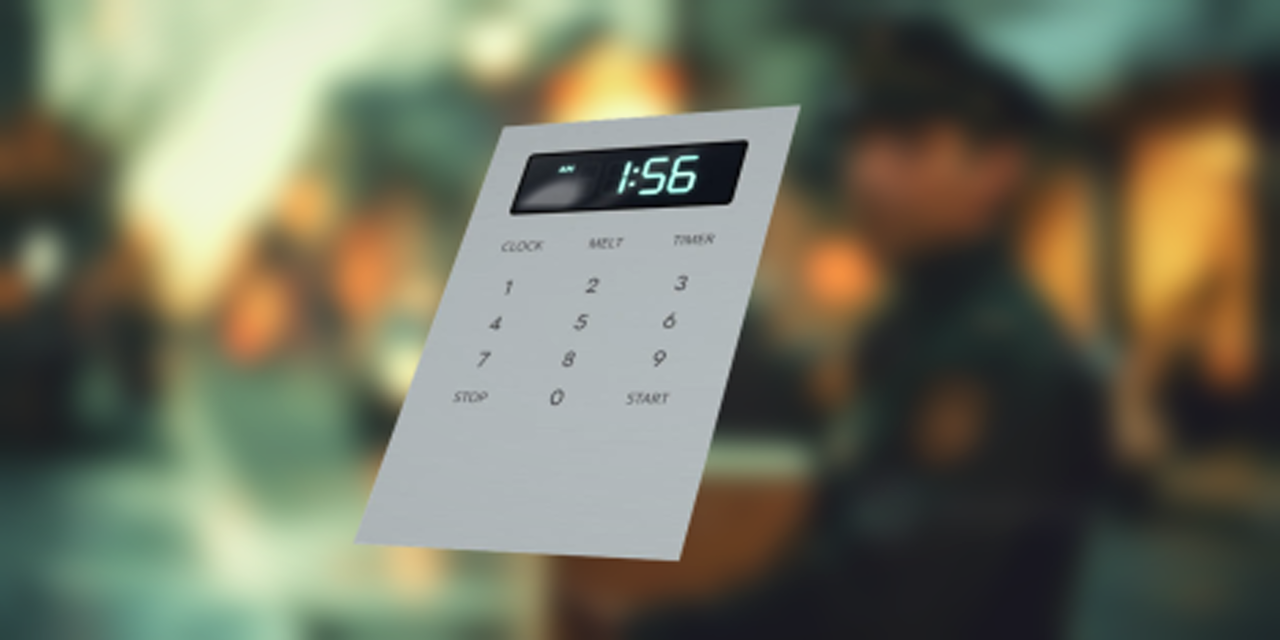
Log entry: 1:56
